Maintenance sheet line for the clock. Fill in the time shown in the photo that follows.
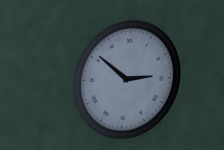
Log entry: 2:51
